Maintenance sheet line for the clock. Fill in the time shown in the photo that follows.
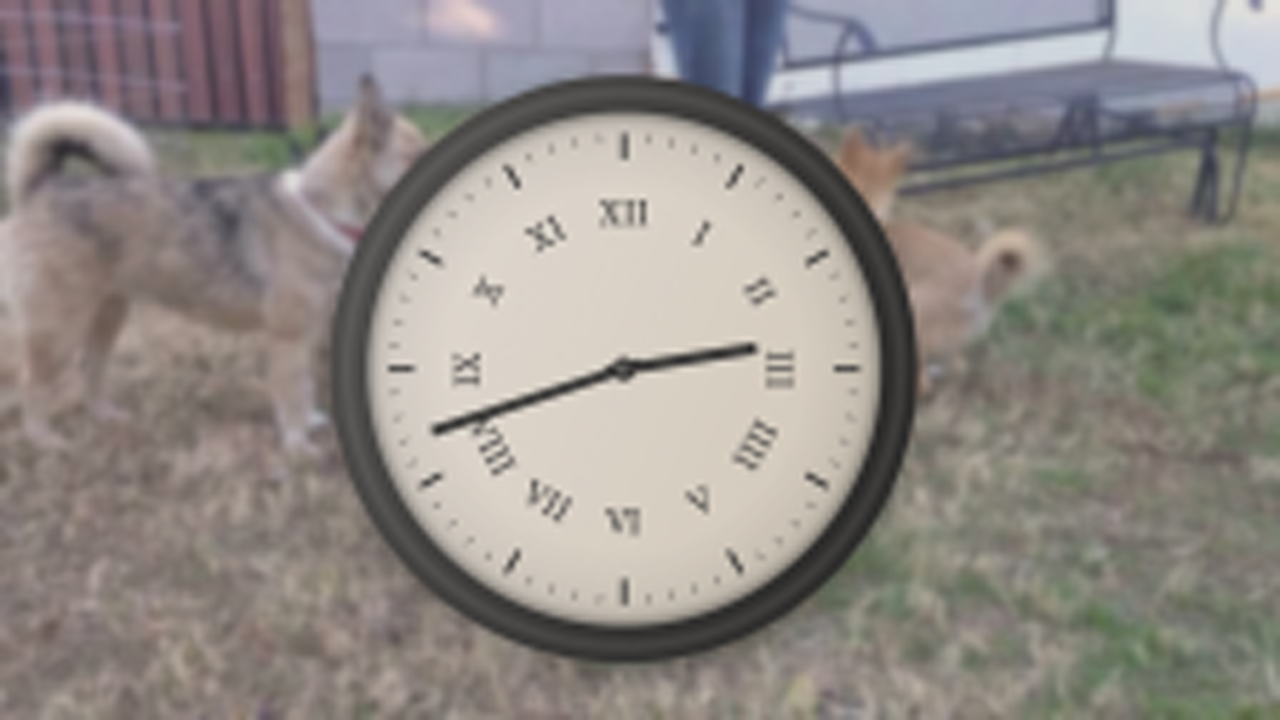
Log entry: 2:42
